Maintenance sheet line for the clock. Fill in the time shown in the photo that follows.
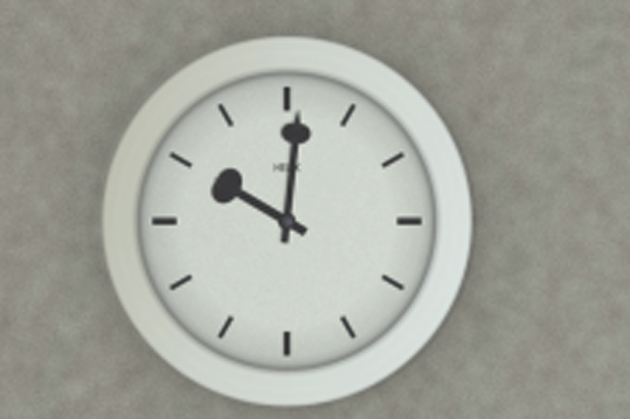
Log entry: 10:01
